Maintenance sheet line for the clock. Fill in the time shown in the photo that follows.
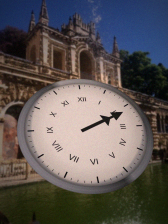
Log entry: 2:11
